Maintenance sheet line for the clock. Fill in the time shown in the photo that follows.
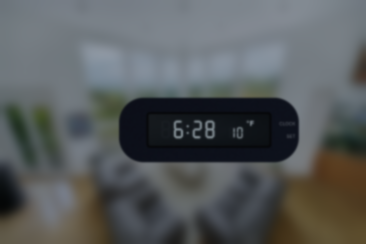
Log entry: 6:28
